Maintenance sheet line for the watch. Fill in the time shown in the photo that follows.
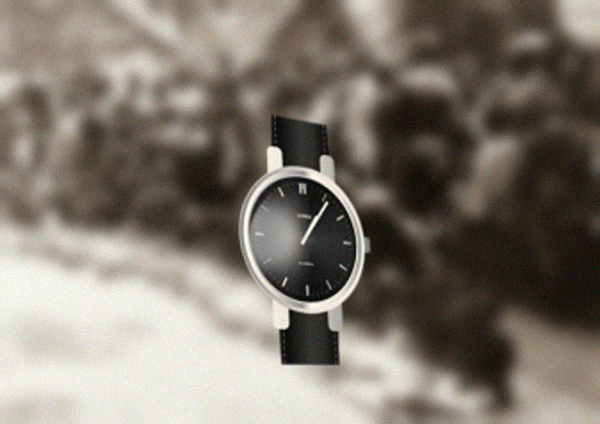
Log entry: 1:06
